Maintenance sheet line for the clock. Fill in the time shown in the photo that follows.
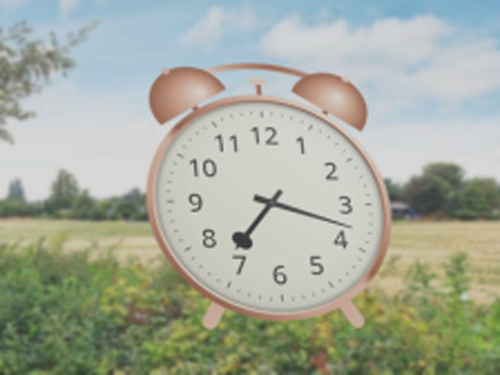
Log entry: 7:18
